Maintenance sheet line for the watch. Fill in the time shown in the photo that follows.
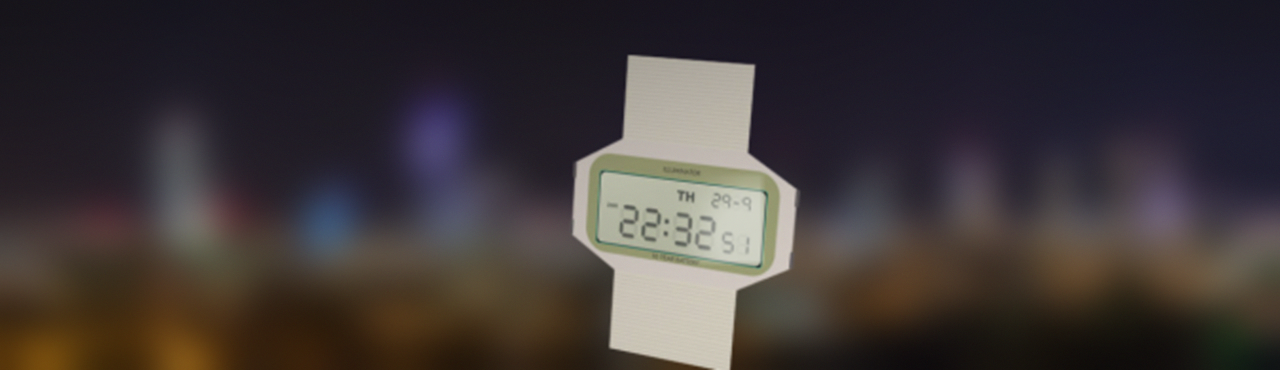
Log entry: 22:32:51
